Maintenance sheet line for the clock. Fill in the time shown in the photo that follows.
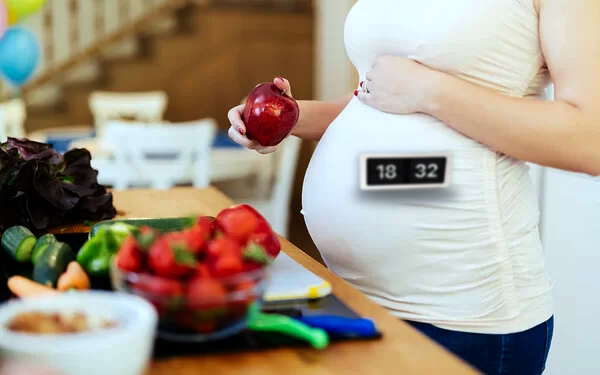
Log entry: 18:32
